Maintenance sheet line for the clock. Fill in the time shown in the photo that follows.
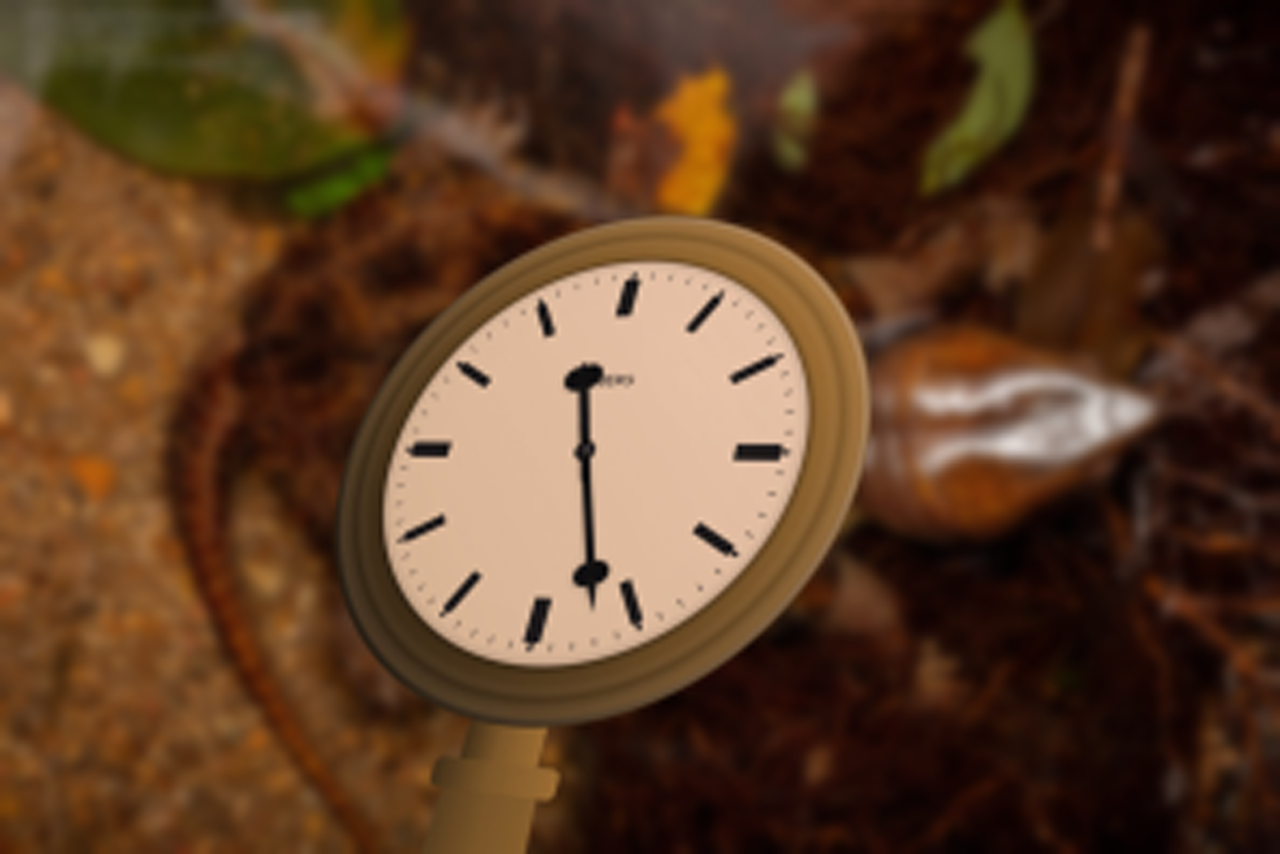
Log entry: 11:27
